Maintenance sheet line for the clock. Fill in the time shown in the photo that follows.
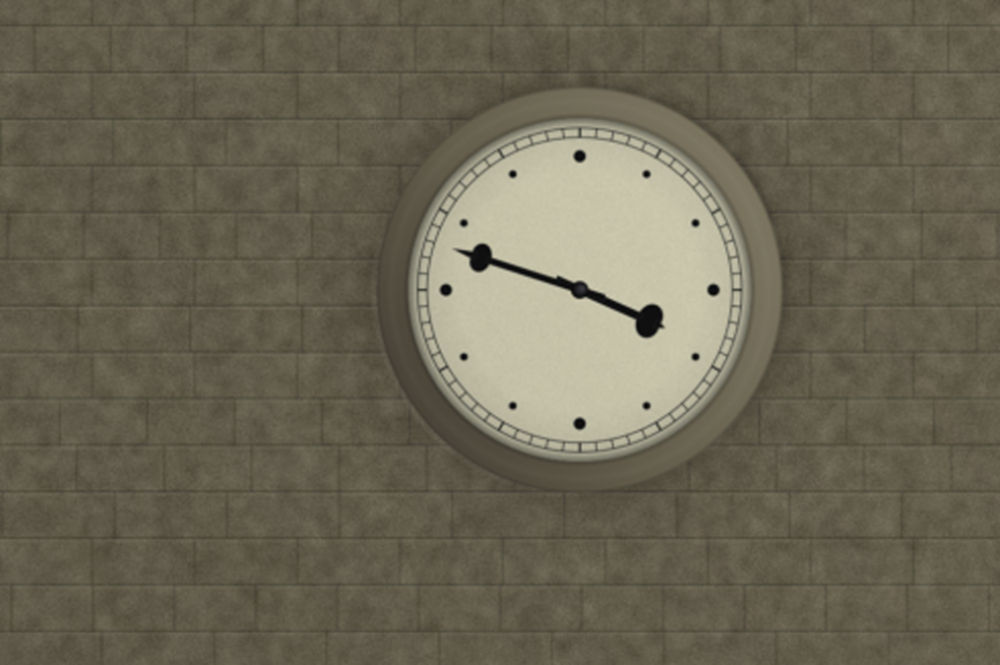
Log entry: 3:48
